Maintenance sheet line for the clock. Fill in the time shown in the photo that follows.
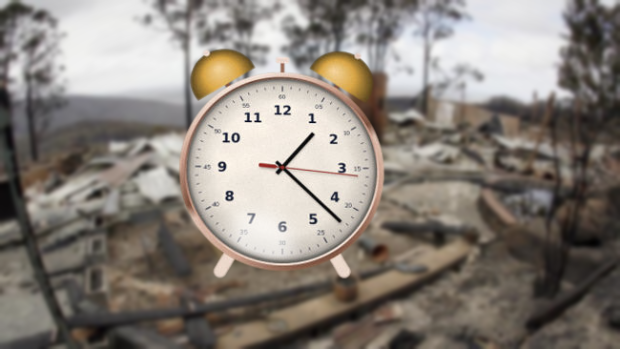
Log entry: 1:22:16
